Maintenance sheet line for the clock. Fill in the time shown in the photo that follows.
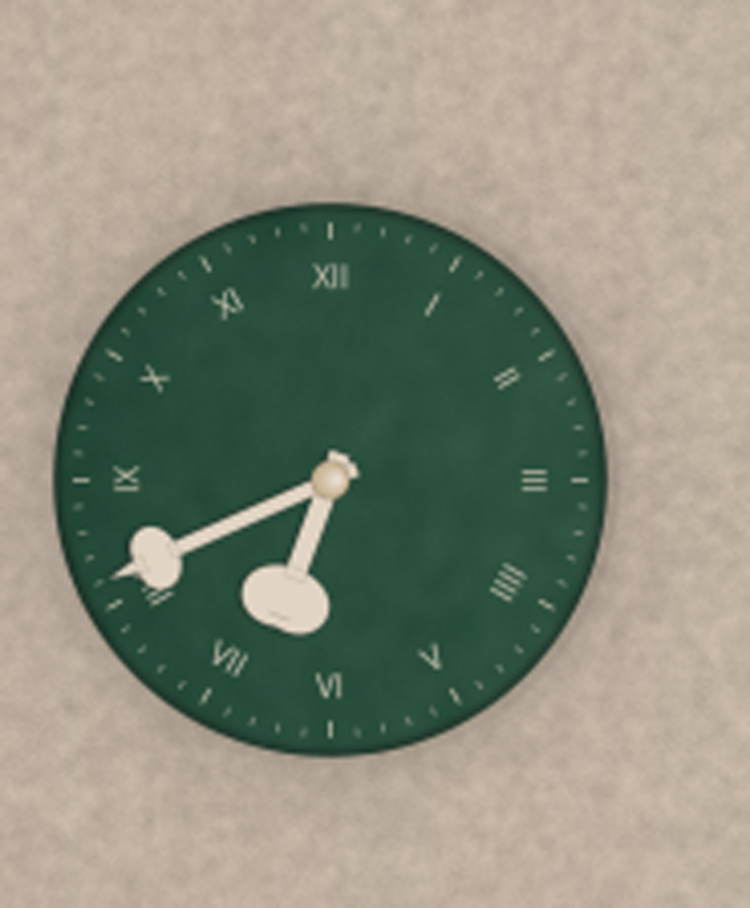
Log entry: 6:41
